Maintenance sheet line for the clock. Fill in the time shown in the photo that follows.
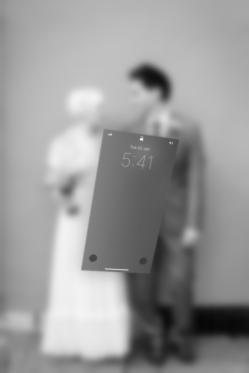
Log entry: 5:41
